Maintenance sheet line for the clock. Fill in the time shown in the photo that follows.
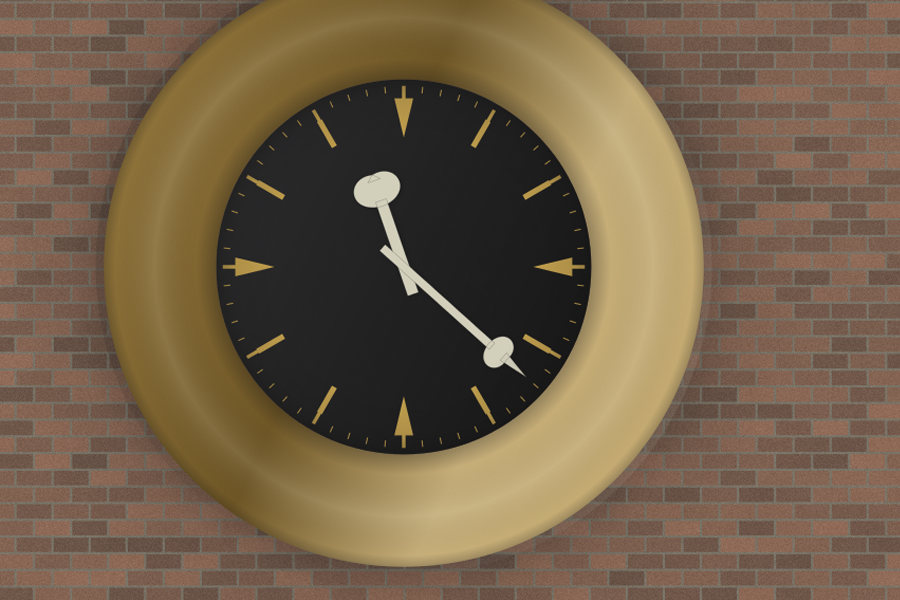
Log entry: 11:22
